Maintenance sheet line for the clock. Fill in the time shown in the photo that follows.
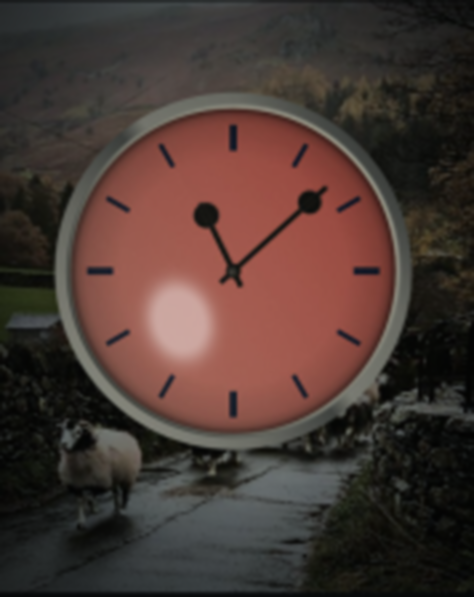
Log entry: 11:08
